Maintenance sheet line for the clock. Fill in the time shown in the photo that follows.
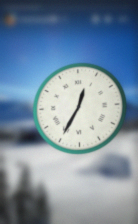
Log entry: 12:35
